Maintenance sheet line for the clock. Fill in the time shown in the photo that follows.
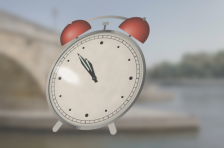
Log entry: 10:53
